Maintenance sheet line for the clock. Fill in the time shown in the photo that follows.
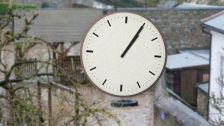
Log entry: 1:05
